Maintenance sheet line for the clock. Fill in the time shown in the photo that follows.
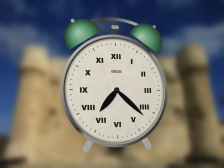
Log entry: 7:22
